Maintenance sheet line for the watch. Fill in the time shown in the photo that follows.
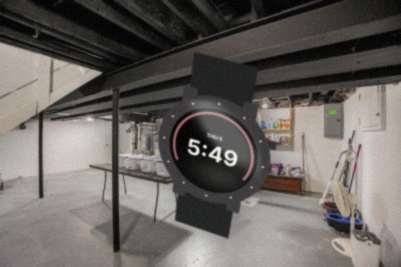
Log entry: 5:49
